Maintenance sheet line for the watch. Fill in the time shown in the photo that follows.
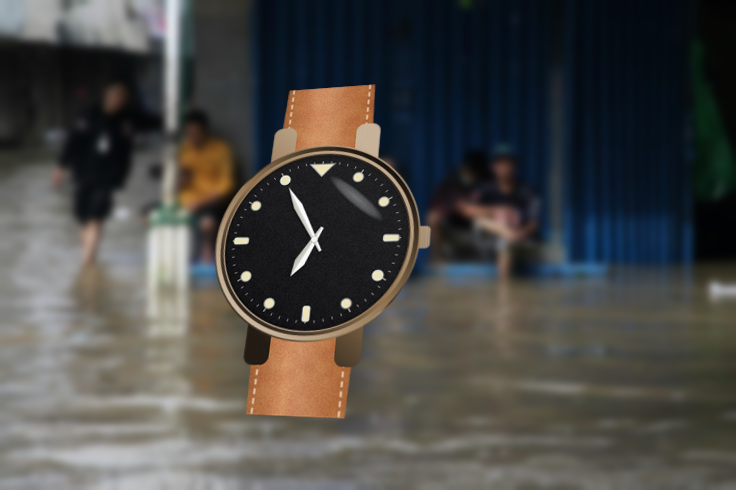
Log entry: 6:55
